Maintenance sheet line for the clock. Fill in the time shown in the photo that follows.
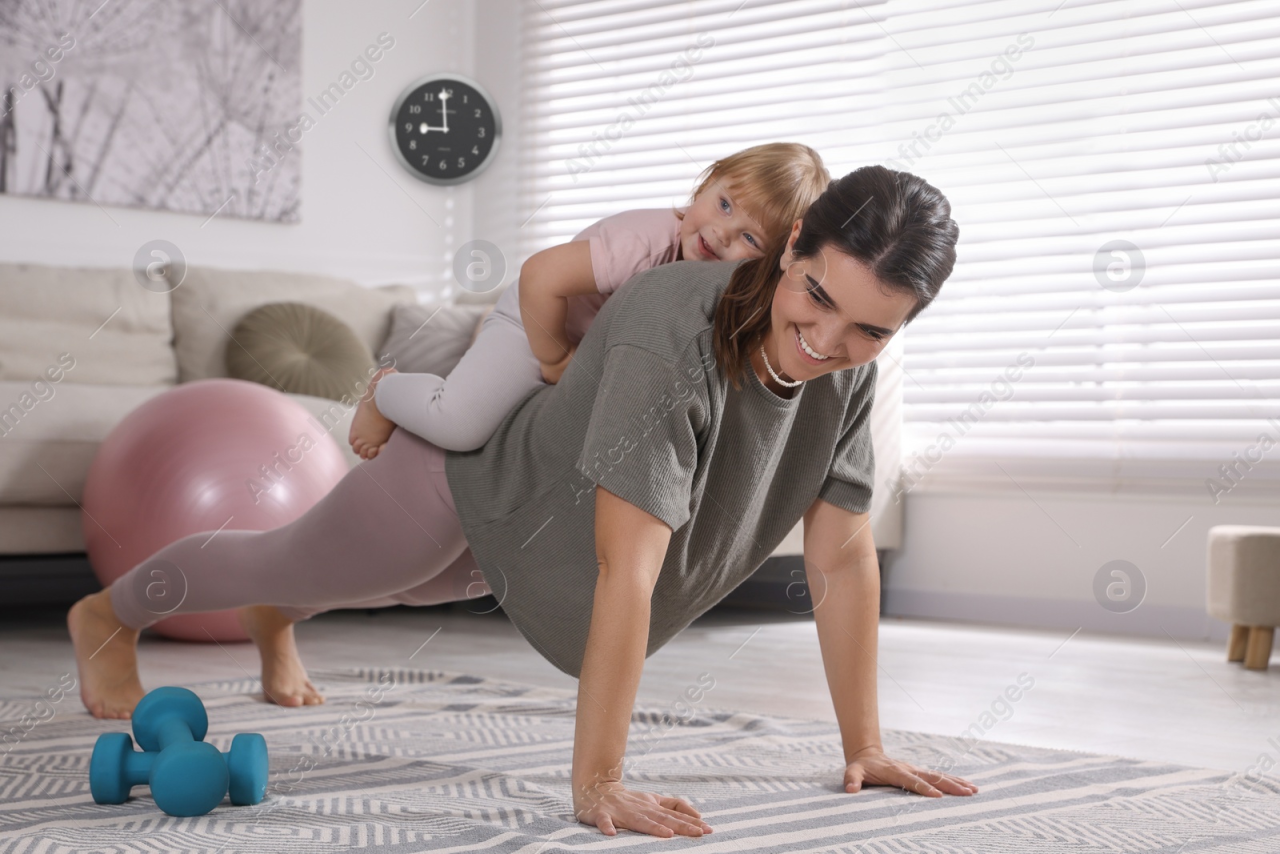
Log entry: 8:59
